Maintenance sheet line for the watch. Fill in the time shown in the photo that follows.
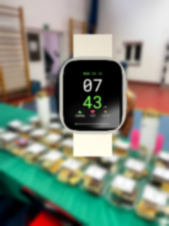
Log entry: 7:43
